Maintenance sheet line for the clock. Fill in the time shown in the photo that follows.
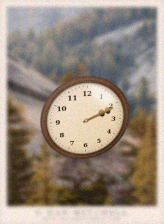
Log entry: 2:11
